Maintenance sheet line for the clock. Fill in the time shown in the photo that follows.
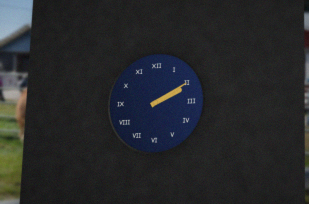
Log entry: 2:10
